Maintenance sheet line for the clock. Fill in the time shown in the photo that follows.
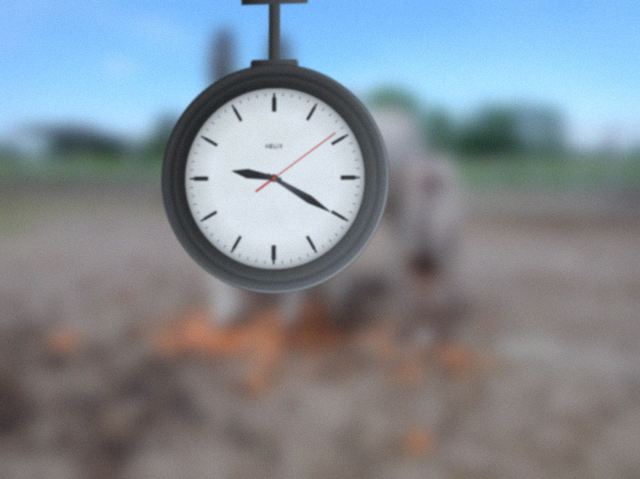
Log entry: 9:20:09
